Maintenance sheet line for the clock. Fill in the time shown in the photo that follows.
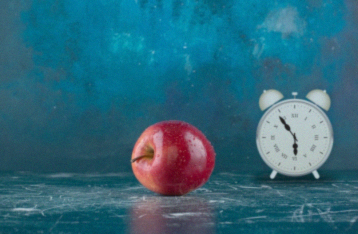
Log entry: 5:54
